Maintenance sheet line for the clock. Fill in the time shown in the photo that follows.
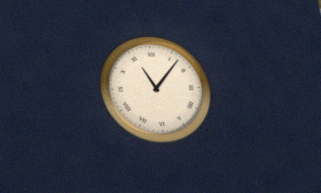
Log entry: 11:07
